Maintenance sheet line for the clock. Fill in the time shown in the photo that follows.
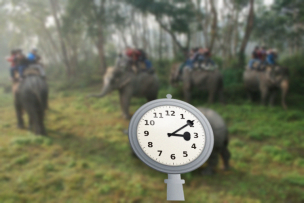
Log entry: 3:09
